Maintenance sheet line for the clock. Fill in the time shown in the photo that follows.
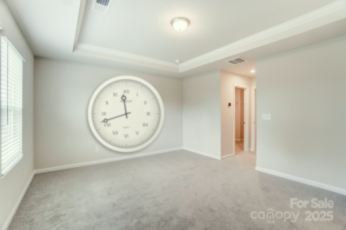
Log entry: 11:42
